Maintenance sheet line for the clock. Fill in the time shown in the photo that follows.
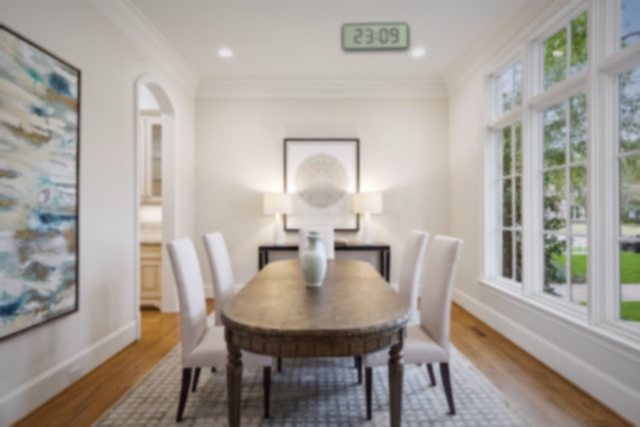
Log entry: 23:09
